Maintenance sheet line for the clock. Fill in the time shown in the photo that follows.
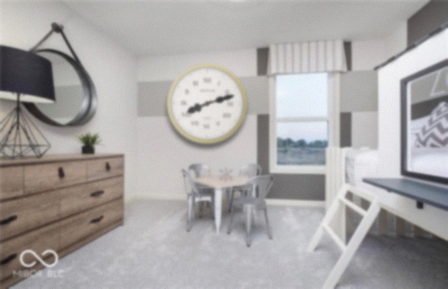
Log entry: 8:12
